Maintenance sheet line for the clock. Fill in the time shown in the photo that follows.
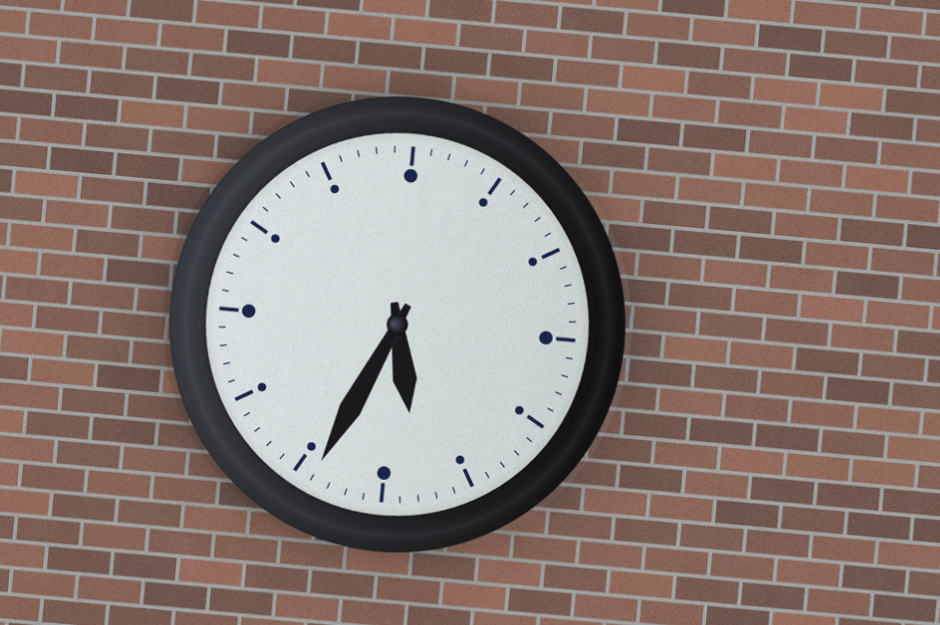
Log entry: 5:34
